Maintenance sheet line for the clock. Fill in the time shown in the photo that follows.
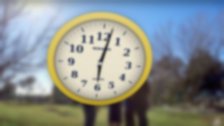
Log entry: 6:02
